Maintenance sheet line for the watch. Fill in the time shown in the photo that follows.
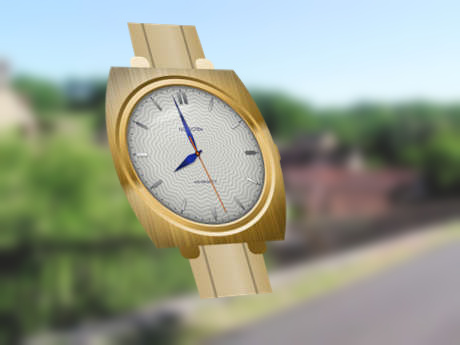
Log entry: 7:58:28
